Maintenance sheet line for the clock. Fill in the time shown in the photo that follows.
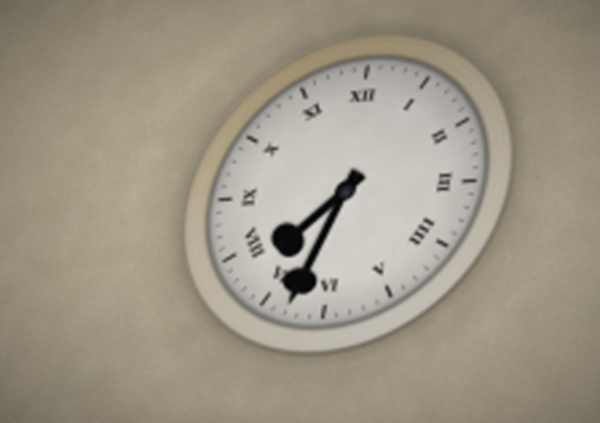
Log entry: 7:33
